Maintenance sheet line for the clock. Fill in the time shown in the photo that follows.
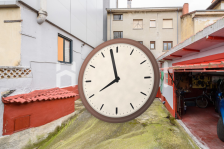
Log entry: 7:58
